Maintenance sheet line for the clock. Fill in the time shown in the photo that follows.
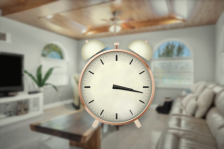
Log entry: 3:17
